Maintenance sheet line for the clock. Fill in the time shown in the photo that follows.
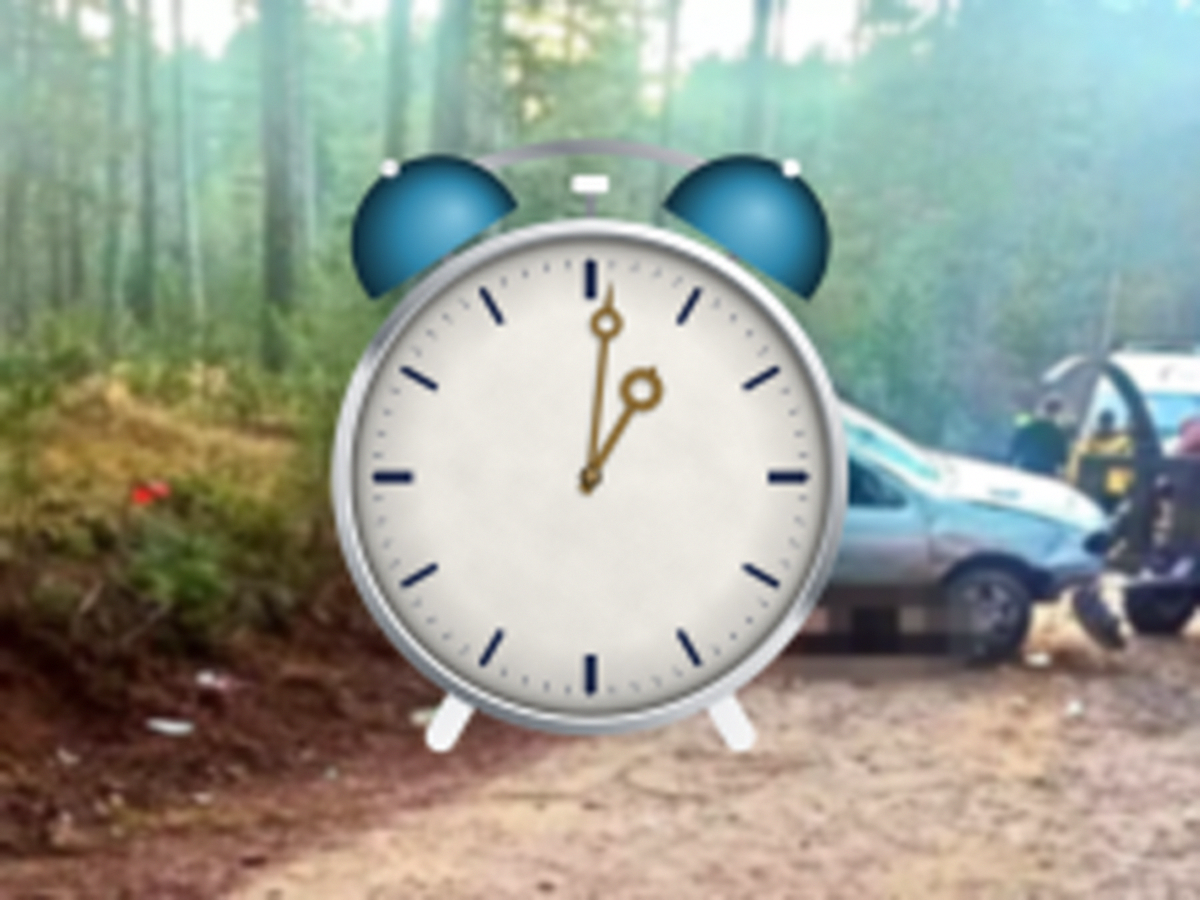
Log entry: 1:01
